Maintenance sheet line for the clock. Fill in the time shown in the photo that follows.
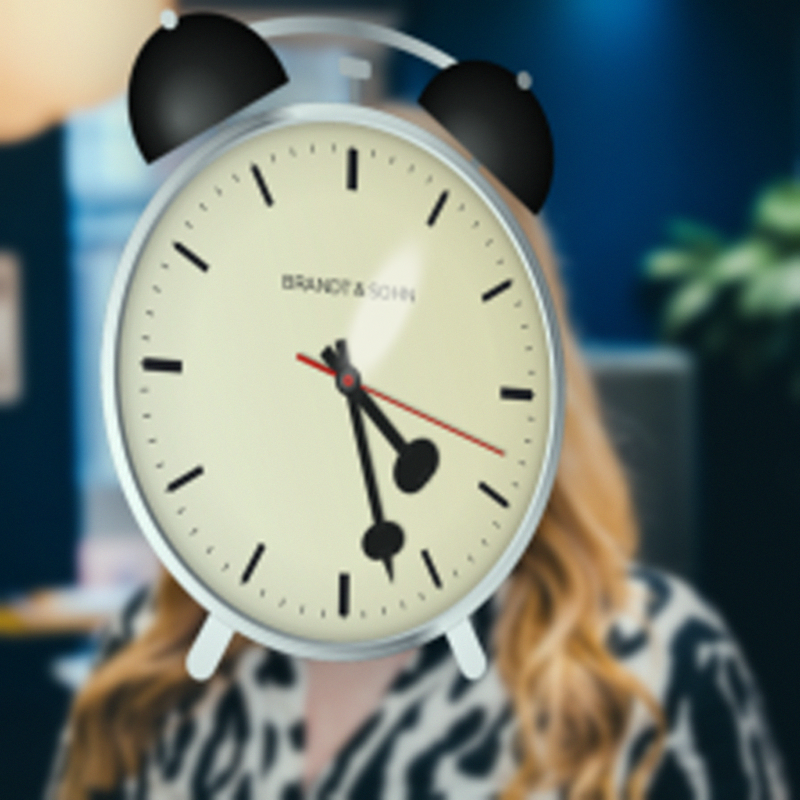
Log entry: 4:27:18
